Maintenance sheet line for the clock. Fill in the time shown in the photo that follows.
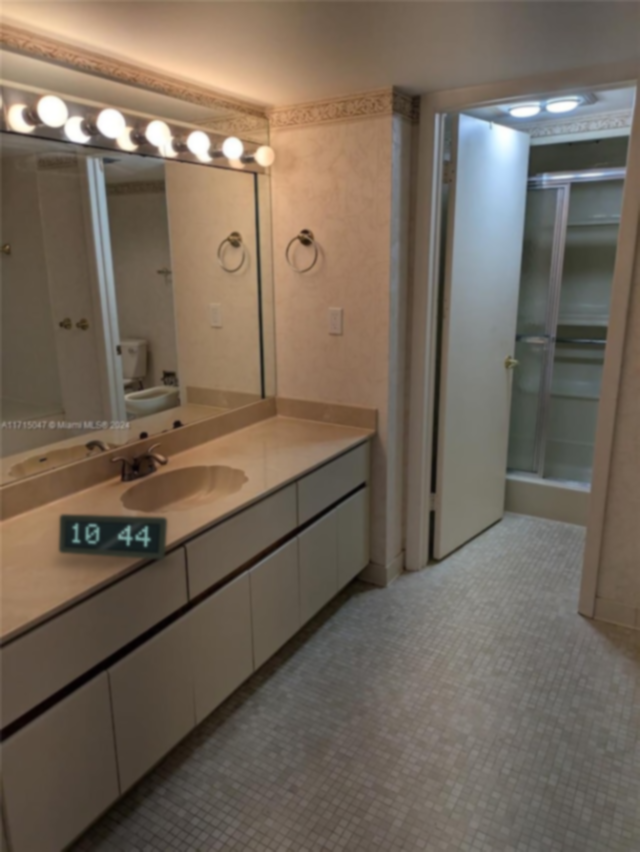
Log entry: 10:44
